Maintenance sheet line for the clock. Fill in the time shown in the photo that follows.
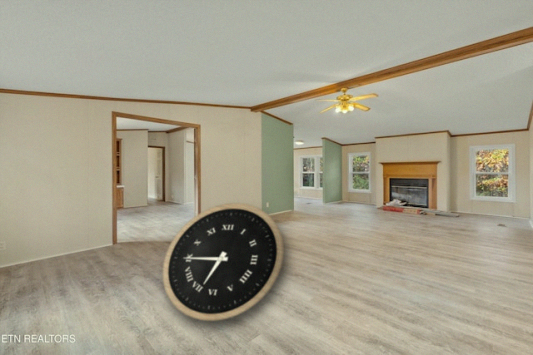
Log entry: 6:45
